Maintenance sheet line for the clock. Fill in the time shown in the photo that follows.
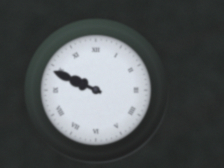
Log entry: 9:49
